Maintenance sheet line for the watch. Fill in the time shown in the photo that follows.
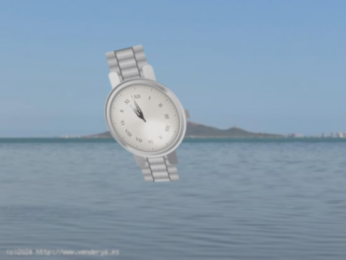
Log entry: 10:58
